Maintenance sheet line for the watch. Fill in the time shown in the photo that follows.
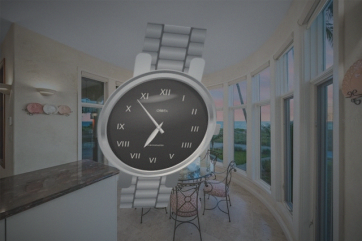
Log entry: 6:53
